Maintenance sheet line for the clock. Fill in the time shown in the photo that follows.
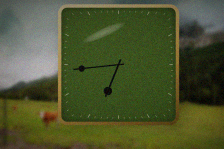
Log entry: 6:44
